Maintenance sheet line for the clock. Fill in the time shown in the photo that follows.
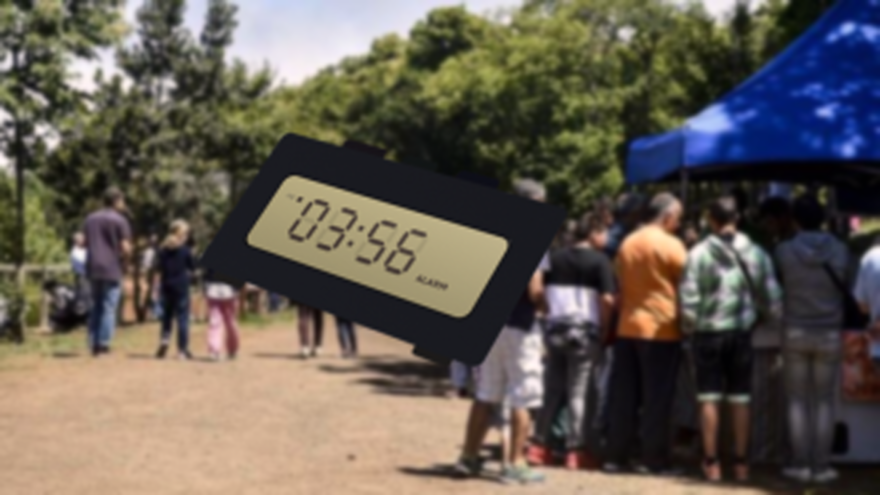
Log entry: 3:56
